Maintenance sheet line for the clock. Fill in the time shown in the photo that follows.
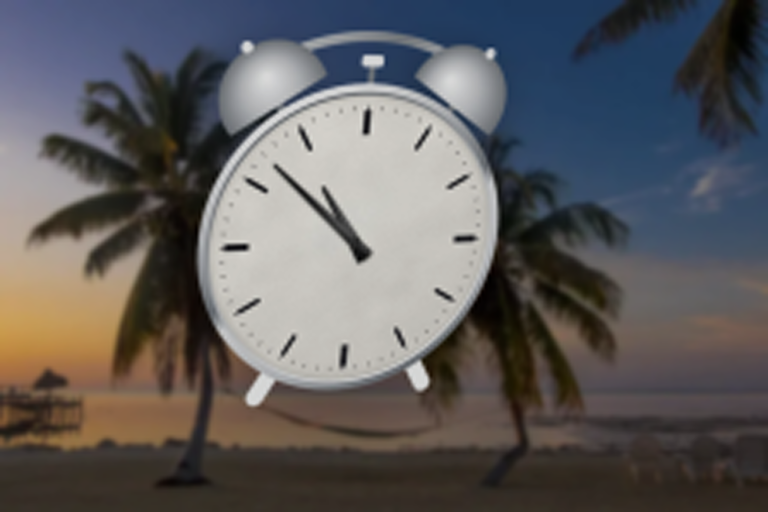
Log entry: 10:52
